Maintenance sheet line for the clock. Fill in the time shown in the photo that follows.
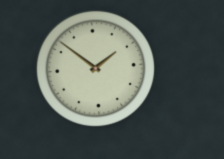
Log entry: 1:52
